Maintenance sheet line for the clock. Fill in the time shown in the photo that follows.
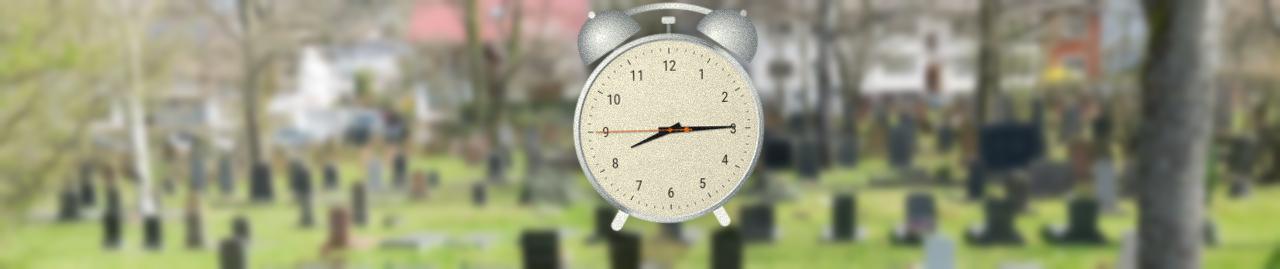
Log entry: 8:14:45
